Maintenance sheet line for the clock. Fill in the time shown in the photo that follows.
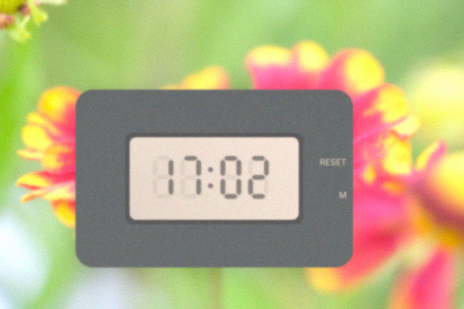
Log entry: 17:02
